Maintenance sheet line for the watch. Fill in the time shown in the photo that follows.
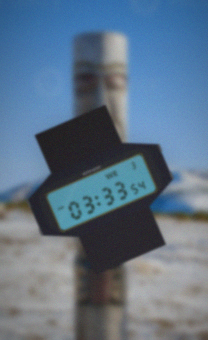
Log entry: 3:33
